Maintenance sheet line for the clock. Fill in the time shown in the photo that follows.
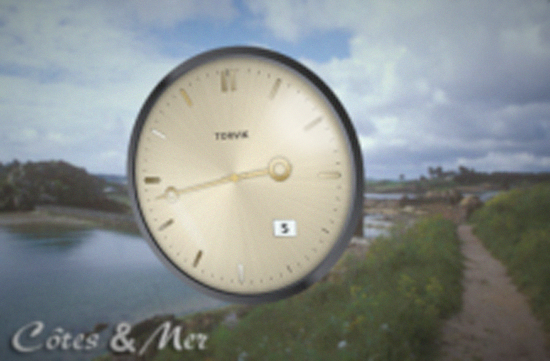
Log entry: 2:43
